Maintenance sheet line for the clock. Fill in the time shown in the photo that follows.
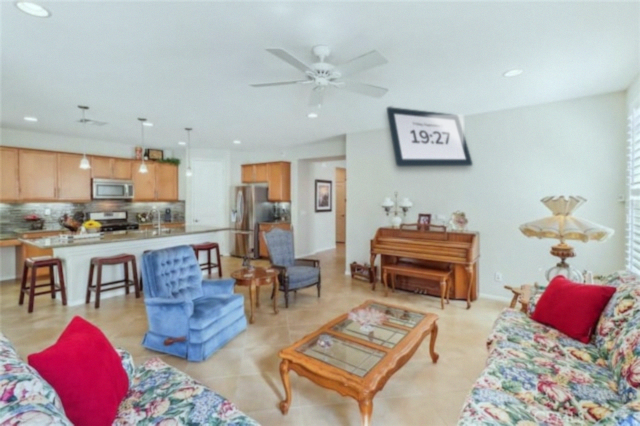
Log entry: 19:27
